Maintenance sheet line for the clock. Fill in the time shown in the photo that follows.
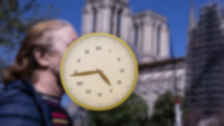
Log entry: 4:44
